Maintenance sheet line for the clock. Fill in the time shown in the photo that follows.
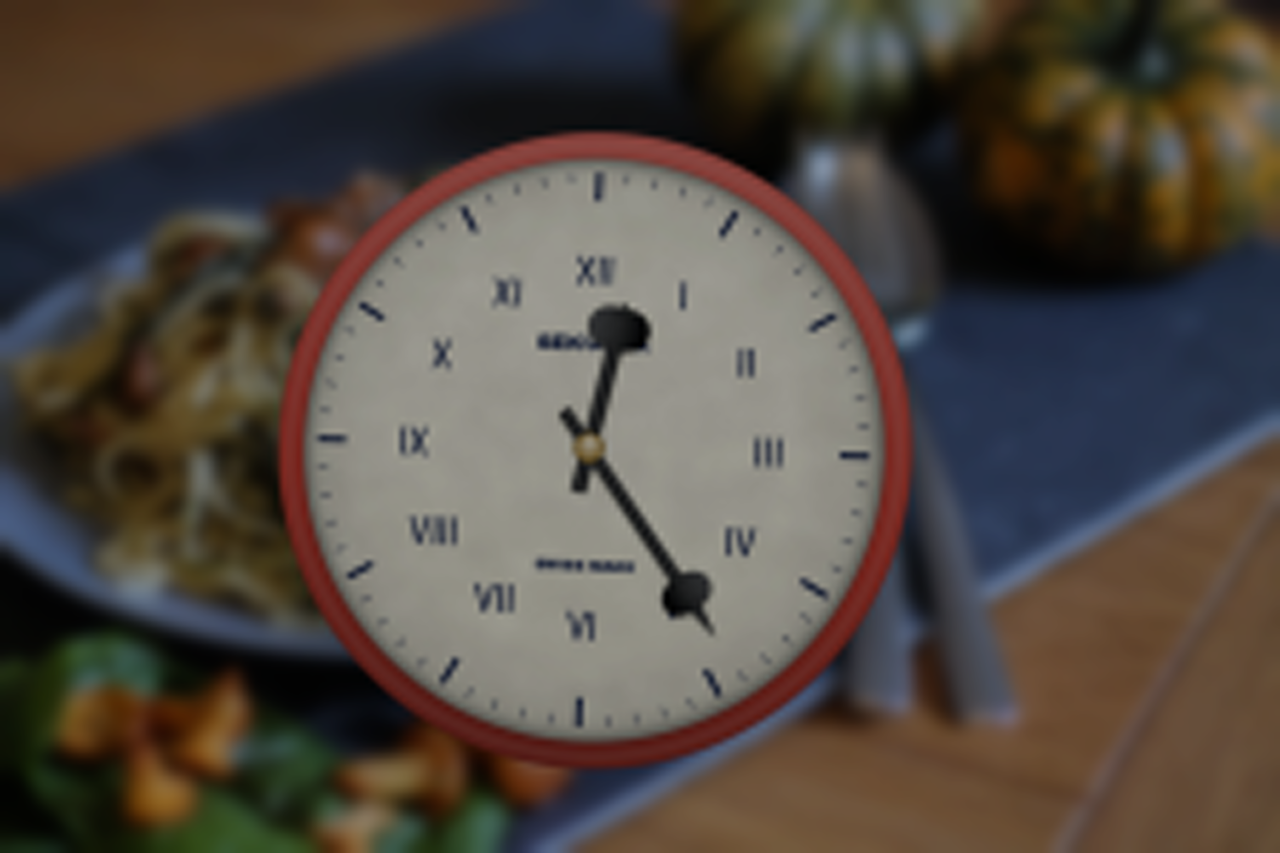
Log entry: 12:24
